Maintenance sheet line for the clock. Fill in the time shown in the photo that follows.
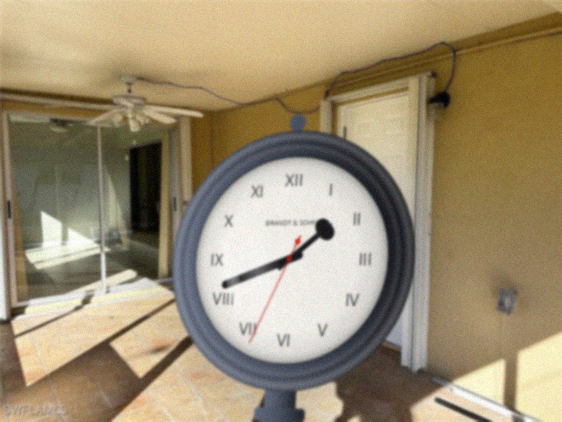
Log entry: 1:41:34
